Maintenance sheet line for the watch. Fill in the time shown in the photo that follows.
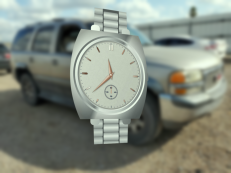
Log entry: 11:38
